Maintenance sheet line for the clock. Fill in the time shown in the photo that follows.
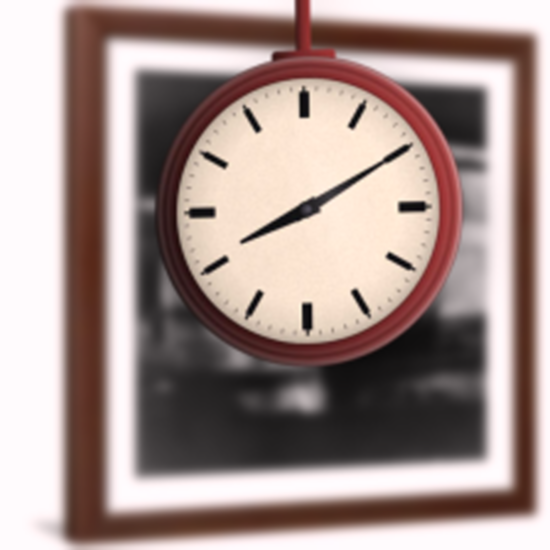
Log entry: 8:10
